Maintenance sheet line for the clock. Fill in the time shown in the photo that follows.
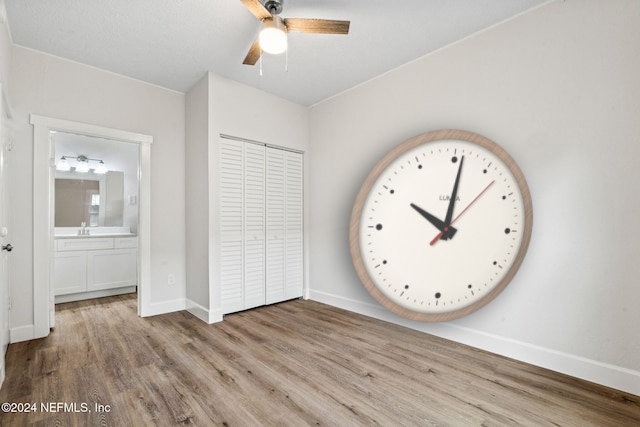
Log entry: 10:01:07
